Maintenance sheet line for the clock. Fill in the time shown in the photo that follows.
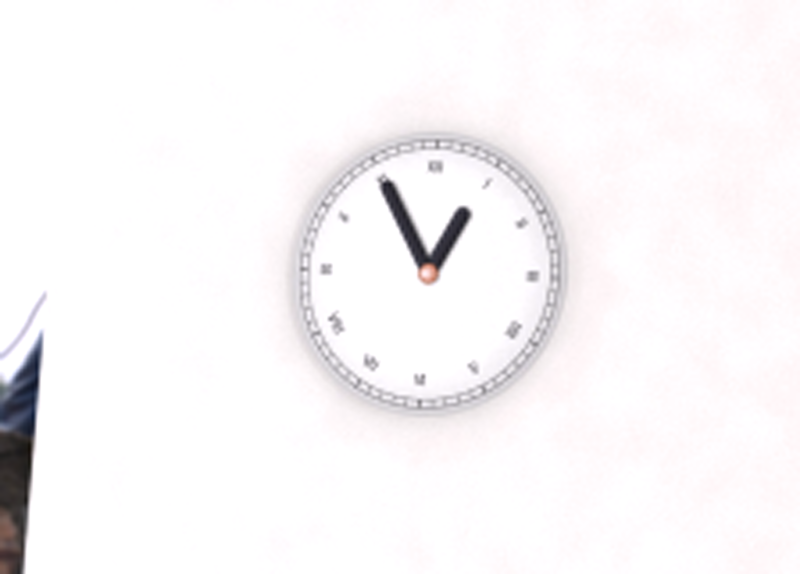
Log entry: 12:55
